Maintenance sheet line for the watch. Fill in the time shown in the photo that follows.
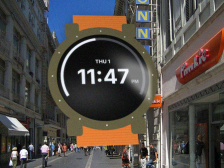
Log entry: 11:47
